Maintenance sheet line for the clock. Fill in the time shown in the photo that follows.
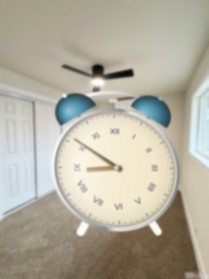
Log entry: 8:51
